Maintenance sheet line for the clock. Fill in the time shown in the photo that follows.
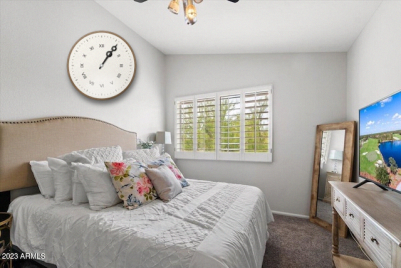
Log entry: 1:06
